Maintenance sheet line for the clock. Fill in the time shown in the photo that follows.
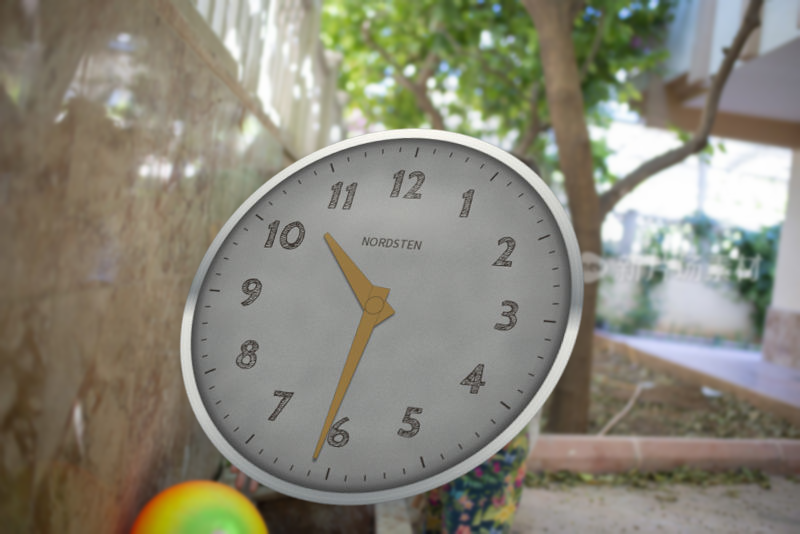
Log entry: 10:31
